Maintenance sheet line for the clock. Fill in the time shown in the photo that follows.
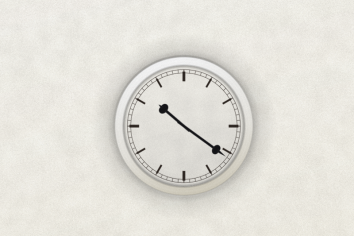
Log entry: 10:21
